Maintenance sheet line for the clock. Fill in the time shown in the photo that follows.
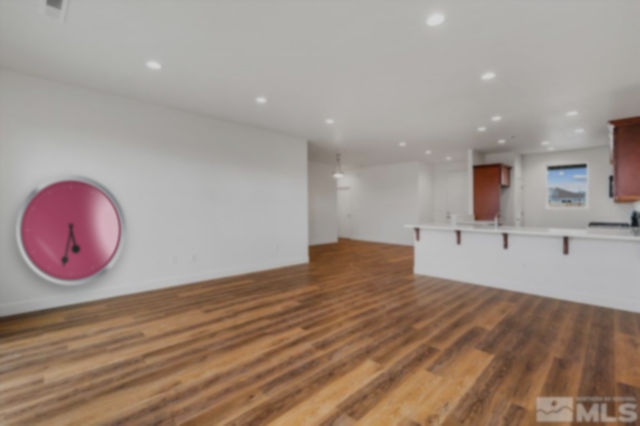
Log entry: 5:32
